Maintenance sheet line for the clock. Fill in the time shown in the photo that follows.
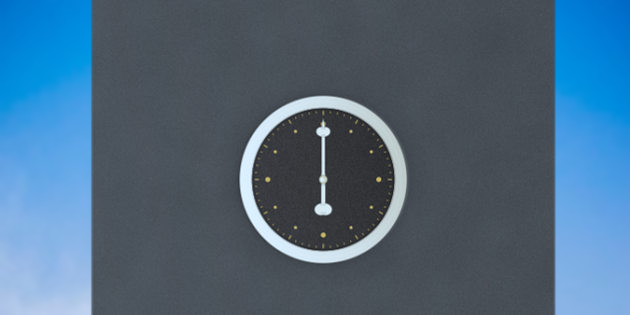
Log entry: 6:00
